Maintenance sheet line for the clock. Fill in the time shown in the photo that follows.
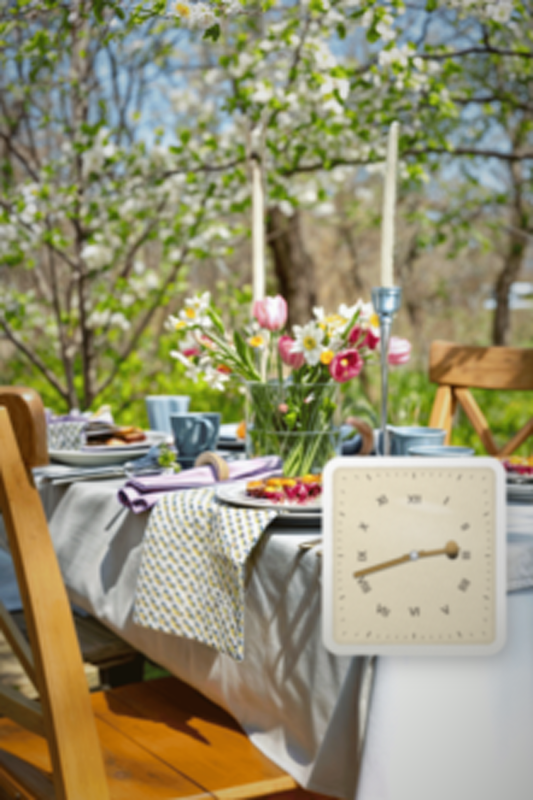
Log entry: 2:42
